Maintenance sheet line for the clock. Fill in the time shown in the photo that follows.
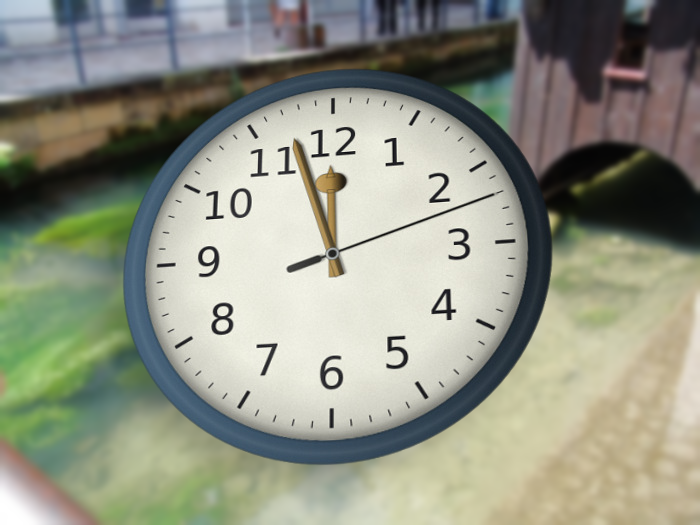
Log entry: 11:57:12
